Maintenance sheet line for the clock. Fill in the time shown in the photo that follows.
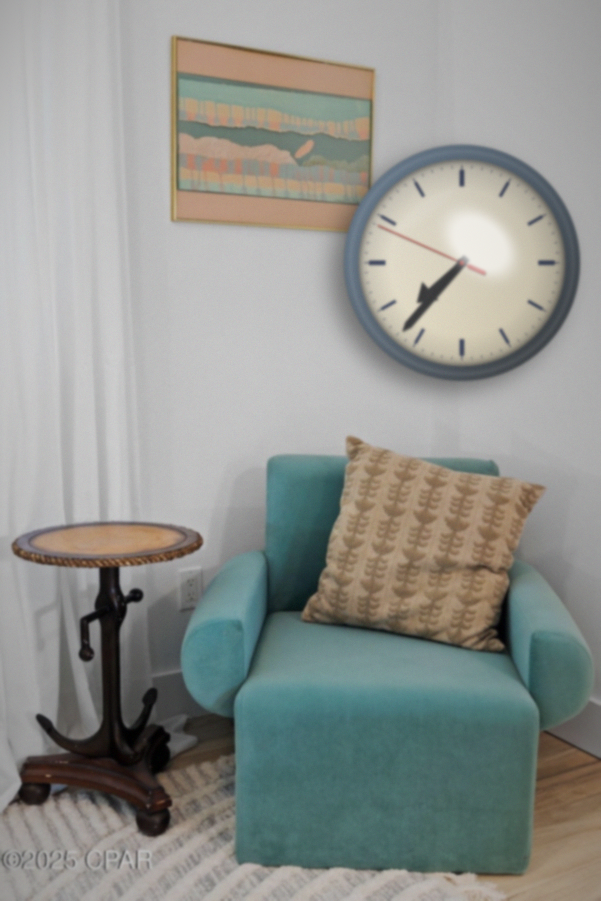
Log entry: 7:36:49
